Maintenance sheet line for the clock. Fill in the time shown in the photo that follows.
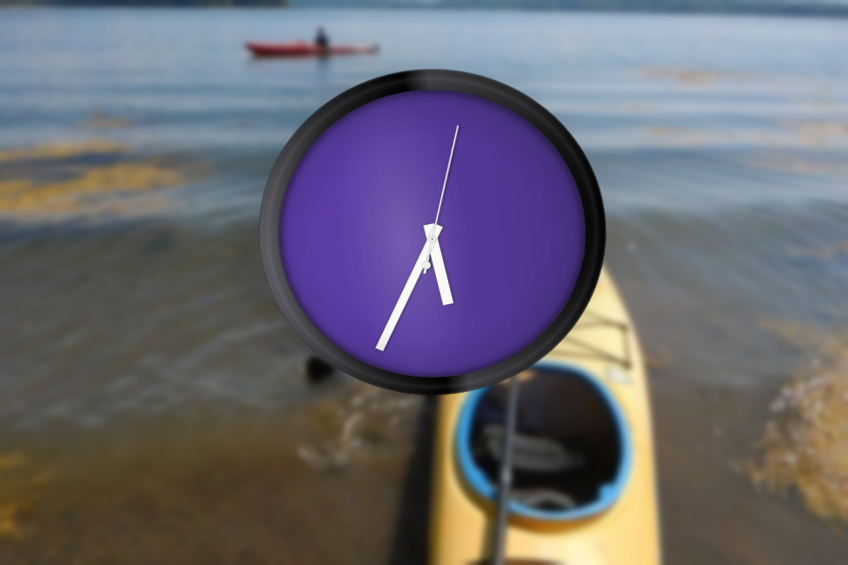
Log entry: 5:34:02
